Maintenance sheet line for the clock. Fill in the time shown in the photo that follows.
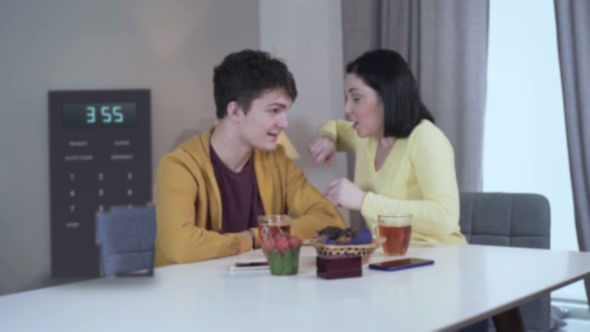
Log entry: 3:55
